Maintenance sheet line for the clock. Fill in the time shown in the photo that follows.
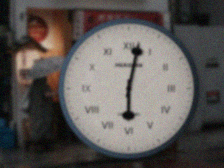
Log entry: 6:02
